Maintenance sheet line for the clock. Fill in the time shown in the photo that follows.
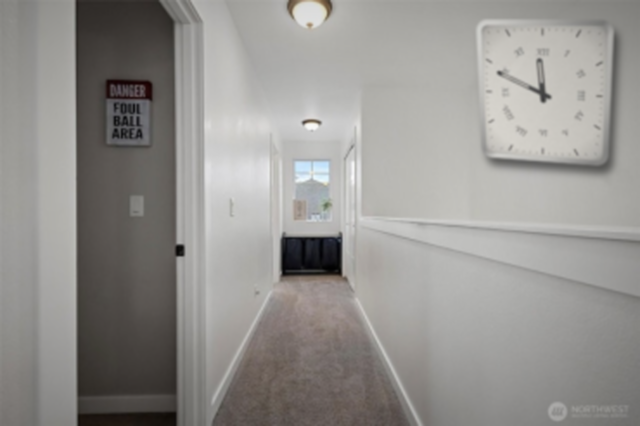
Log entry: 11:49
